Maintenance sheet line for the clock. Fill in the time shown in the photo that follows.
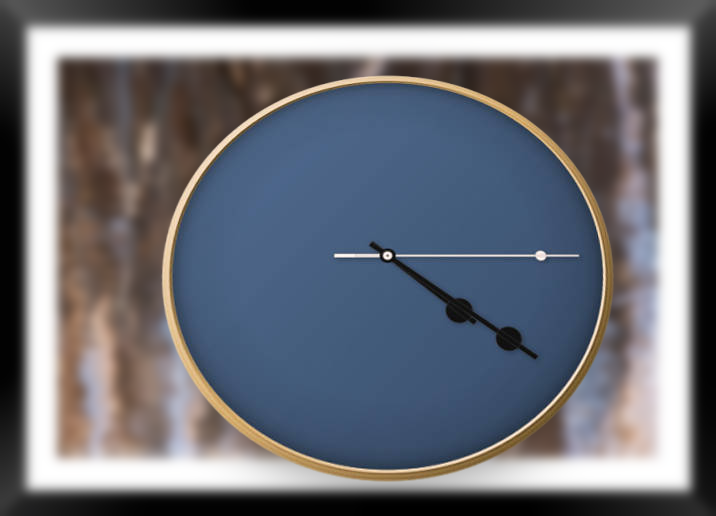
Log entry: 4:21:15
